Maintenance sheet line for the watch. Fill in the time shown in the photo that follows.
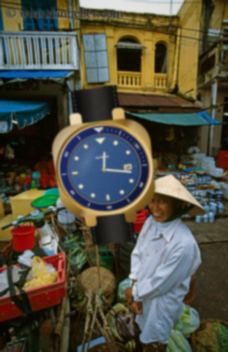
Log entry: 12:17
